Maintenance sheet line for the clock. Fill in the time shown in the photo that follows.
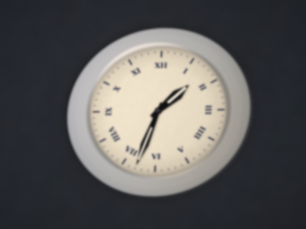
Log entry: 1:33
